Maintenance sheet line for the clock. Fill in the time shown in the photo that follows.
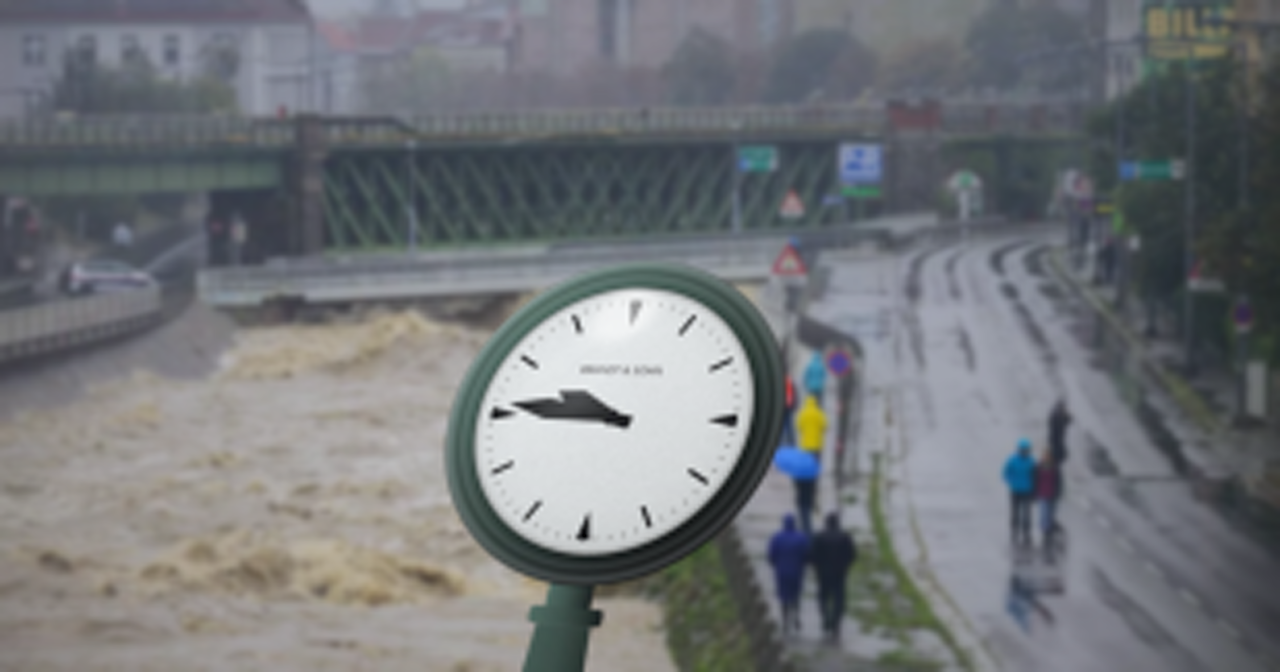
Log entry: 9:46
